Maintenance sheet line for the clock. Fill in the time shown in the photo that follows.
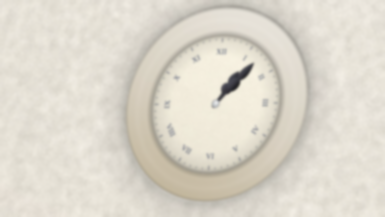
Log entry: 1:07
